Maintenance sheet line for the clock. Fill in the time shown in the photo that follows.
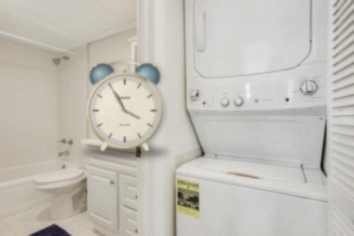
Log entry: 3:55
